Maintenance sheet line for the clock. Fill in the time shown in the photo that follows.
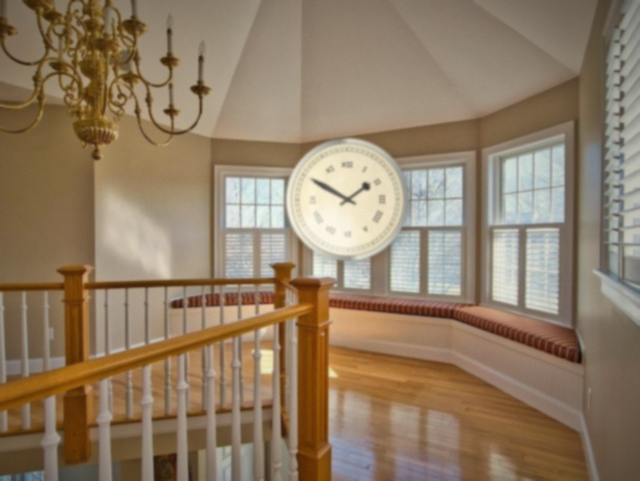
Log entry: 1:50
